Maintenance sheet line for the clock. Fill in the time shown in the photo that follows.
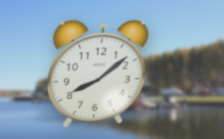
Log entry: 8:08
